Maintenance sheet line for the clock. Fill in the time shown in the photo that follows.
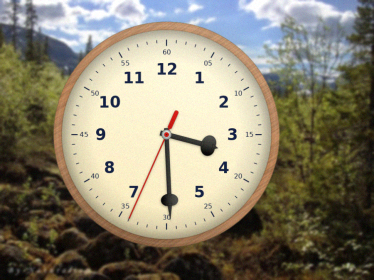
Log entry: 3:29:34
